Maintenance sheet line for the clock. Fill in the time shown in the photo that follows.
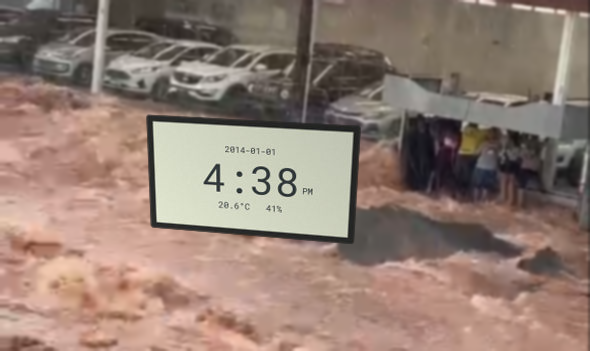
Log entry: 4:38
